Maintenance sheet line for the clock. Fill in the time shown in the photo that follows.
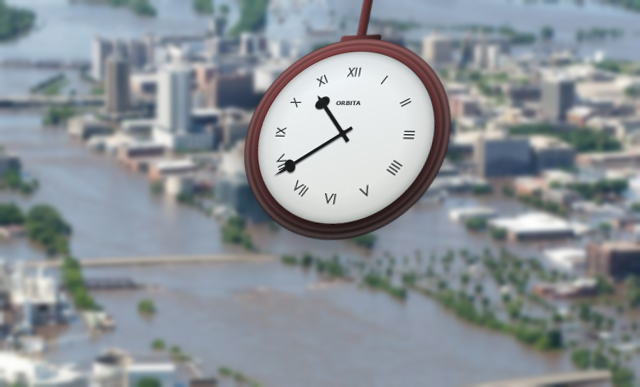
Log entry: 10:39
